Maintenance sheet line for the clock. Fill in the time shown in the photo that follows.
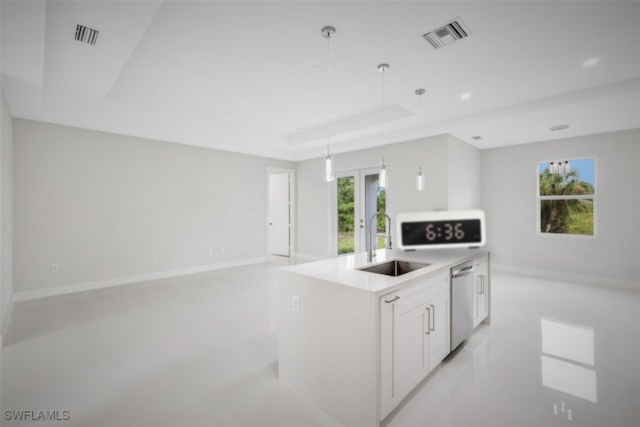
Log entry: 6:36
